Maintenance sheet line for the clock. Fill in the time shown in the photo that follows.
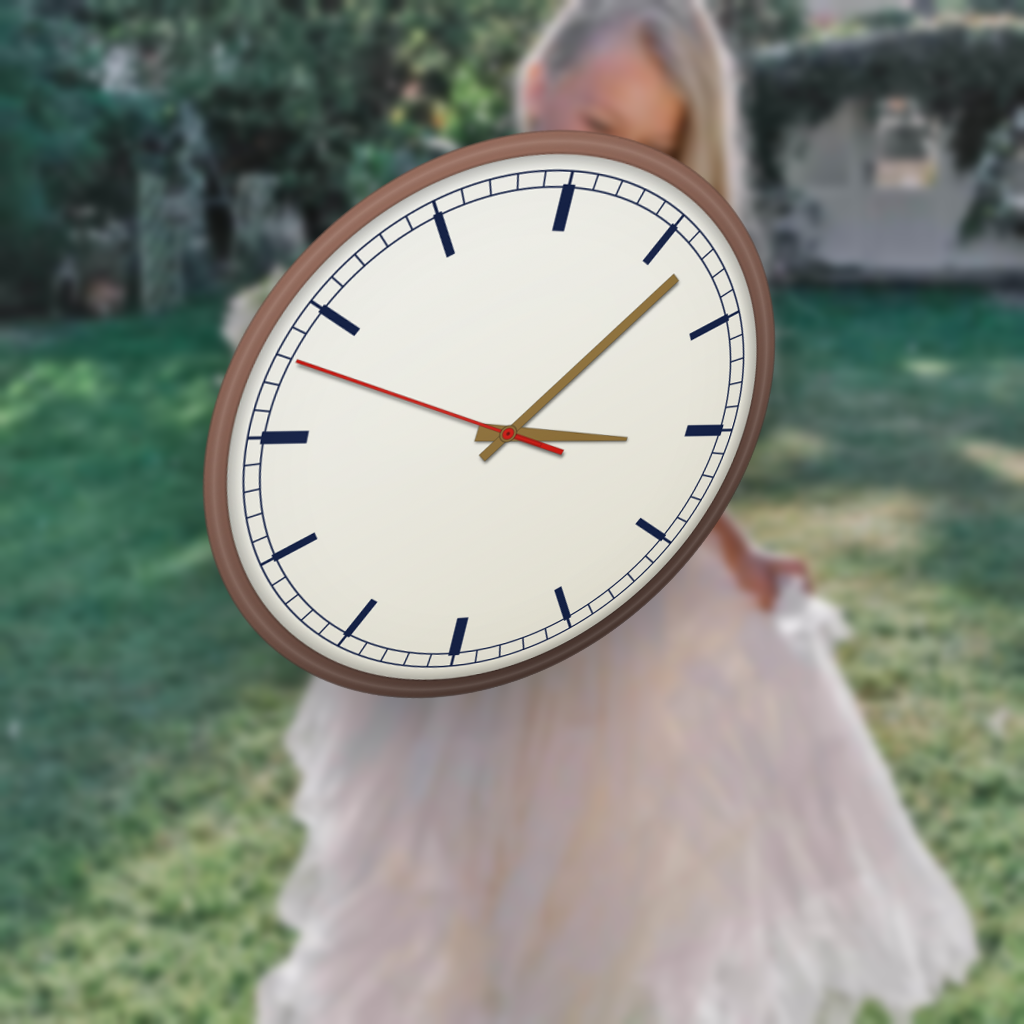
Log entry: 3:06:48
